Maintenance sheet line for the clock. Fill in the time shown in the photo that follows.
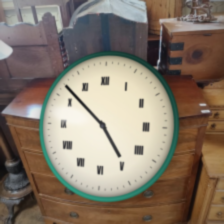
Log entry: 4:52
